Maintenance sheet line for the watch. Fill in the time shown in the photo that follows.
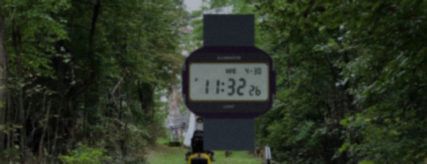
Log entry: 11:32:26
